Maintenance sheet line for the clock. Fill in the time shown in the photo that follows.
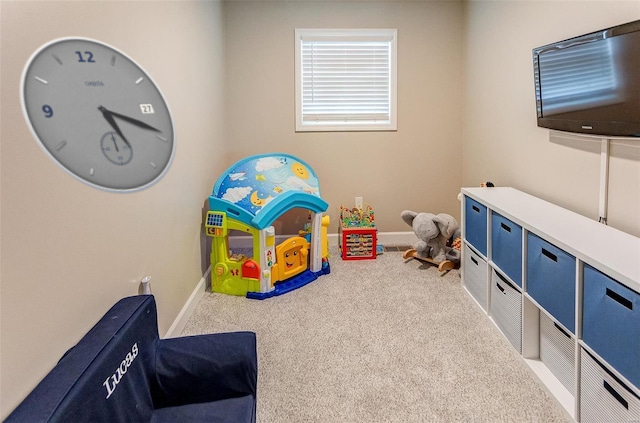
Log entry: 5:19
